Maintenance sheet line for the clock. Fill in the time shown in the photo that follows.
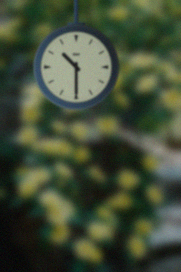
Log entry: 10:30
